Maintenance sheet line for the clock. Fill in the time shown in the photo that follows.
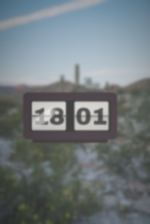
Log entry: 18:01
